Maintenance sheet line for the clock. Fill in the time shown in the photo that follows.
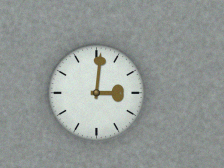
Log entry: 3:01
